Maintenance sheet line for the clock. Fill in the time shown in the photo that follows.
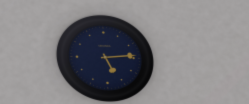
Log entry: 5:14
